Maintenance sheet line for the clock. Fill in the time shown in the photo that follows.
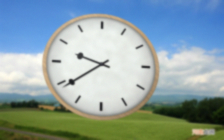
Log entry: 9:39
